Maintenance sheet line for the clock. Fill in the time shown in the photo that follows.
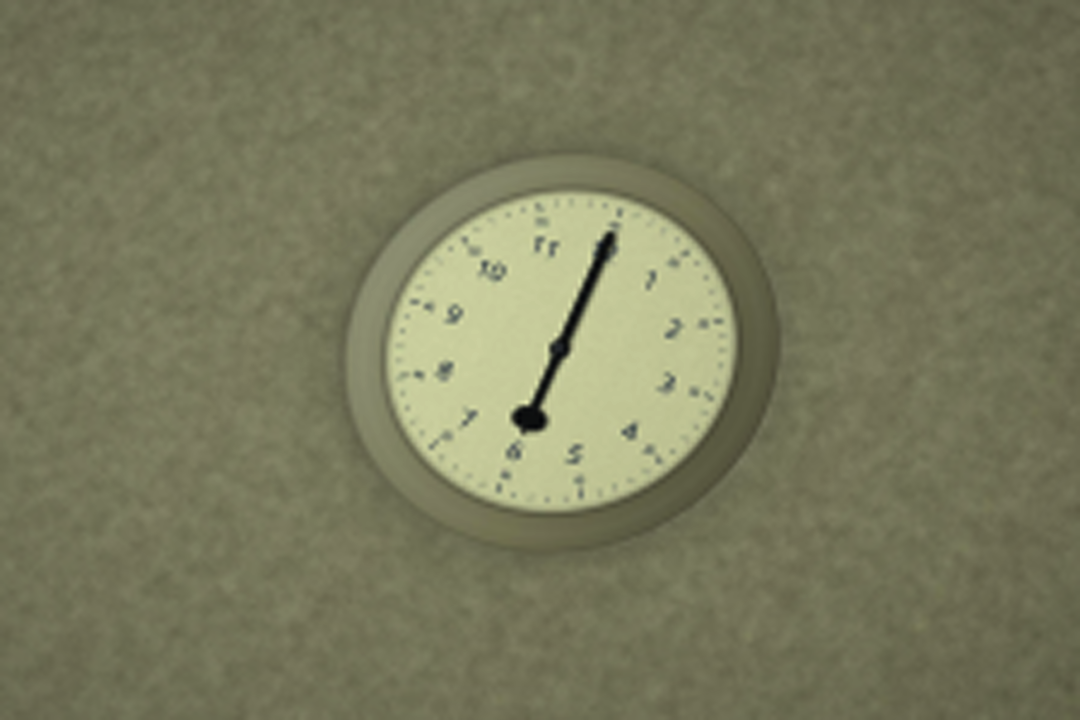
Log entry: 6:00
